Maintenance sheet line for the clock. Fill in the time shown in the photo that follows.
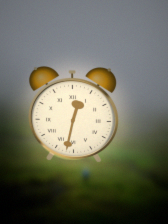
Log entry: 12:32
